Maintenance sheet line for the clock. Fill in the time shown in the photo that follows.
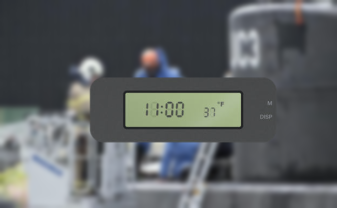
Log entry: 11:00
